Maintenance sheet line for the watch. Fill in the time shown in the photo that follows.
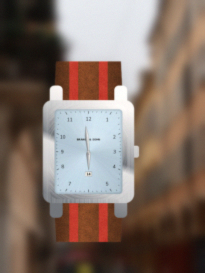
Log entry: 5:59
